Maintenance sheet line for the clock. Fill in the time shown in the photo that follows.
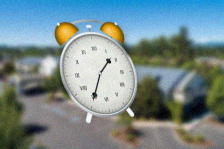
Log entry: 1:35
